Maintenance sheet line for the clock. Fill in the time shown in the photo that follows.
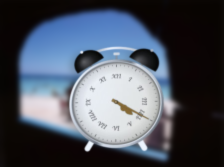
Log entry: 4:20
